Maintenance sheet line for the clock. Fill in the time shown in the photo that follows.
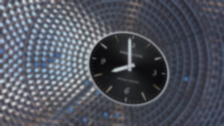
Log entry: 7:59
